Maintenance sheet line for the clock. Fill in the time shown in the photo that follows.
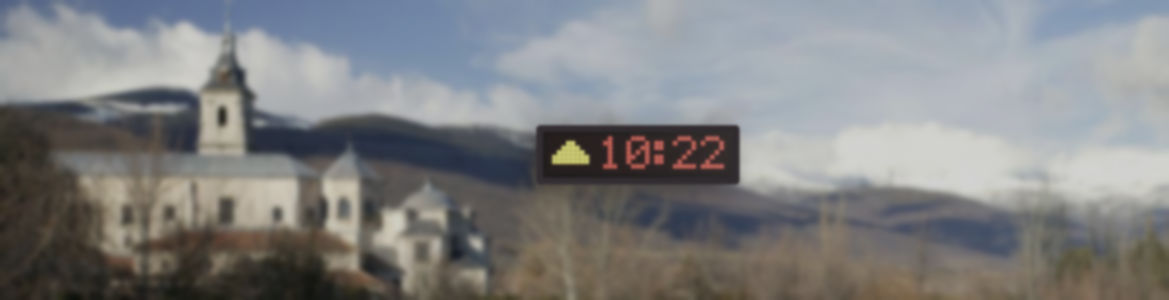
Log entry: 10:22
